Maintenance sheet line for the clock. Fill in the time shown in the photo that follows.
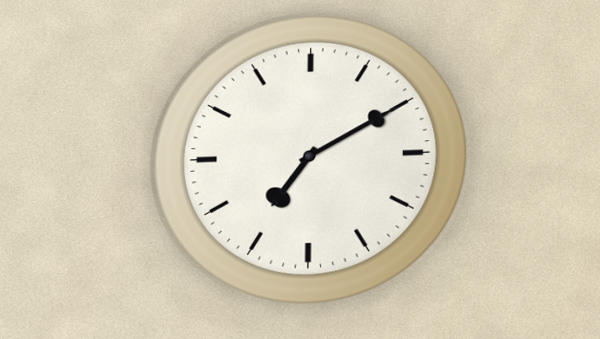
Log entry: 7:10
